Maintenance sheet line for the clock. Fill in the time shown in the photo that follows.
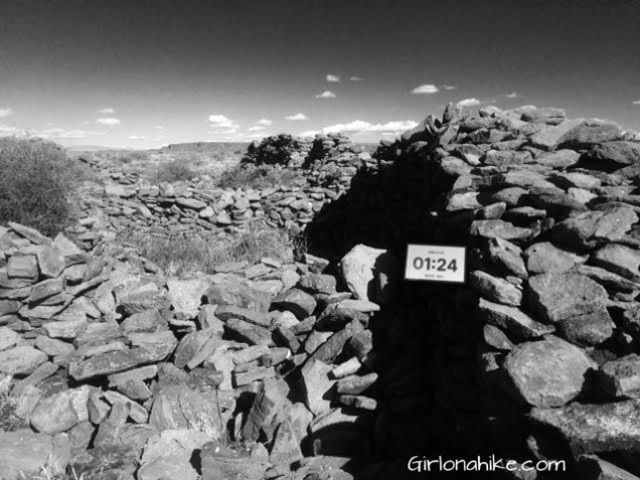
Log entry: 1:24
